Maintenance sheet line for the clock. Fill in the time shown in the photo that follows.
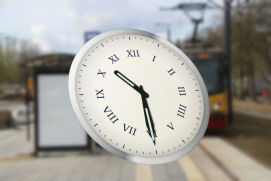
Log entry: 10:30
